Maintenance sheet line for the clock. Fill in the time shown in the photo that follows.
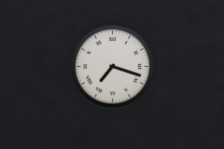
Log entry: 7:18
